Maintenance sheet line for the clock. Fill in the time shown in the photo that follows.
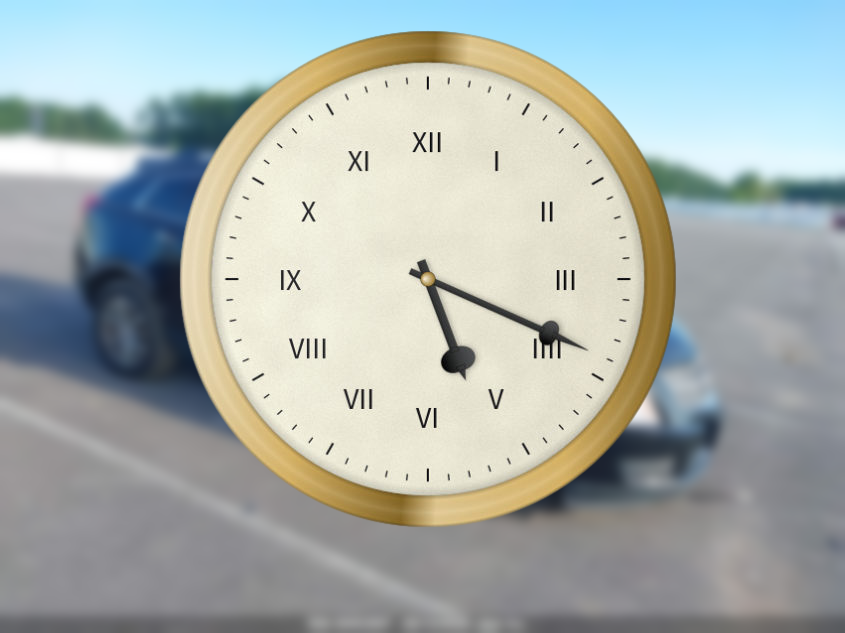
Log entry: 5:19
